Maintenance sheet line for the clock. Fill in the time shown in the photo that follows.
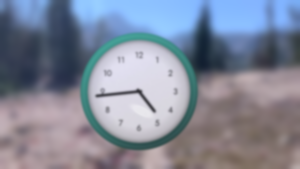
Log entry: 4:44
